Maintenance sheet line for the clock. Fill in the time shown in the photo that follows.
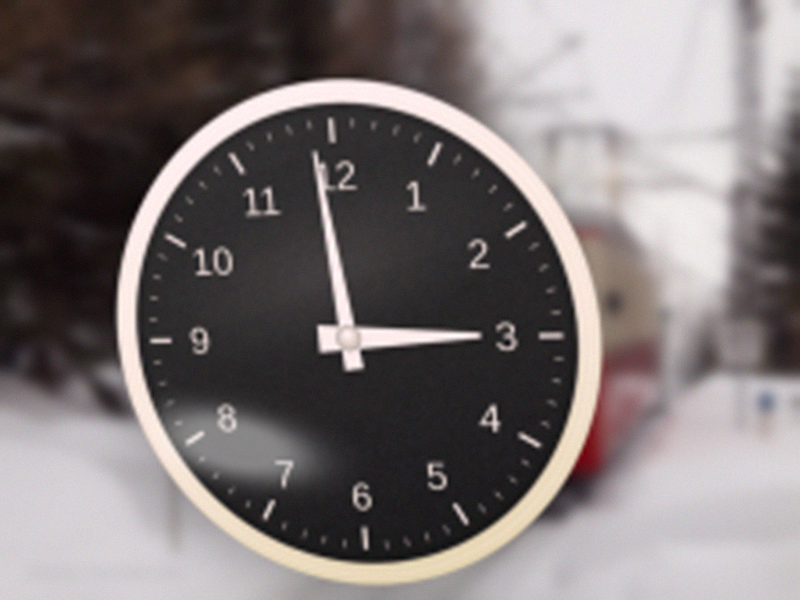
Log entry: 2:59
